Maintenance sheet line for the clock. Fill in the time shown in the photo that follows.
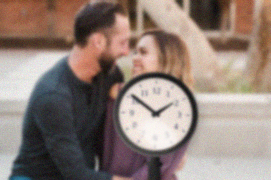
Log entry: 1:51
